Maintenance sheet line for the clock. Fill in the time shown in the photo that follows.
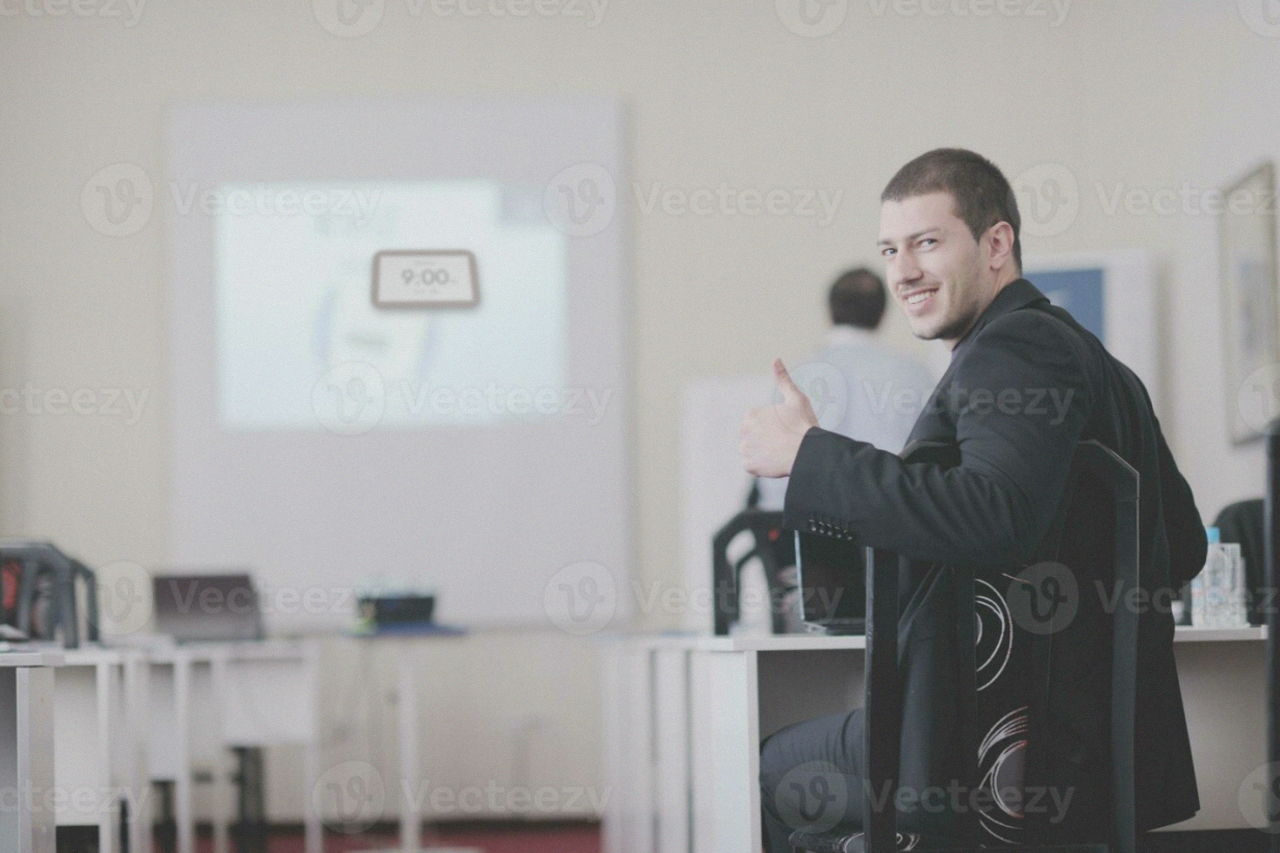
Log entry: 9:00
